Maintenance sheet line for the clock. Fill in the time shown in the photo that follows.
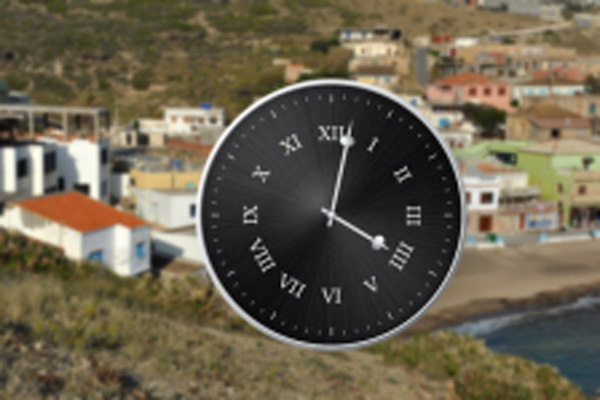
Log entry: 4:02
